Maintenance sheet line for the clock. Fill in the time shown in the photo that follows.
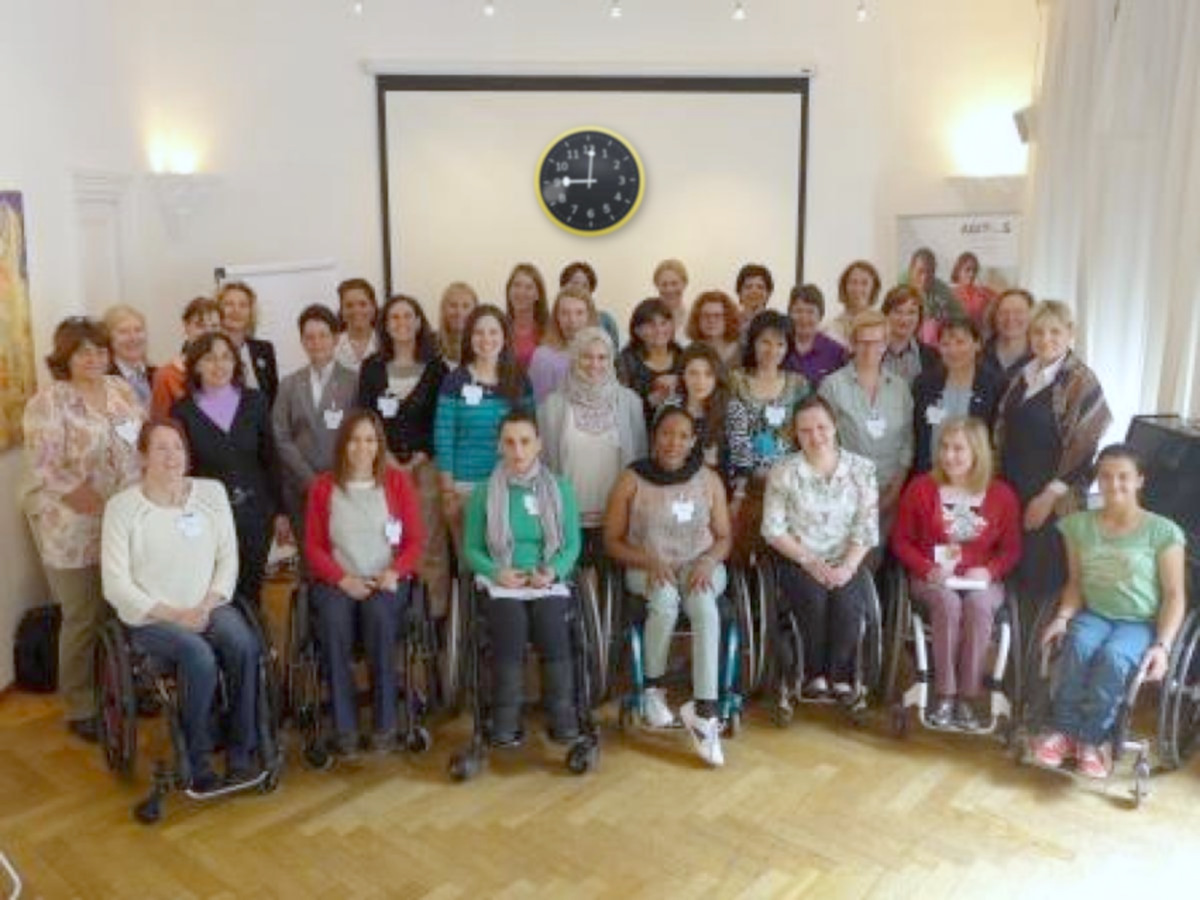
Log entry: 9:01
